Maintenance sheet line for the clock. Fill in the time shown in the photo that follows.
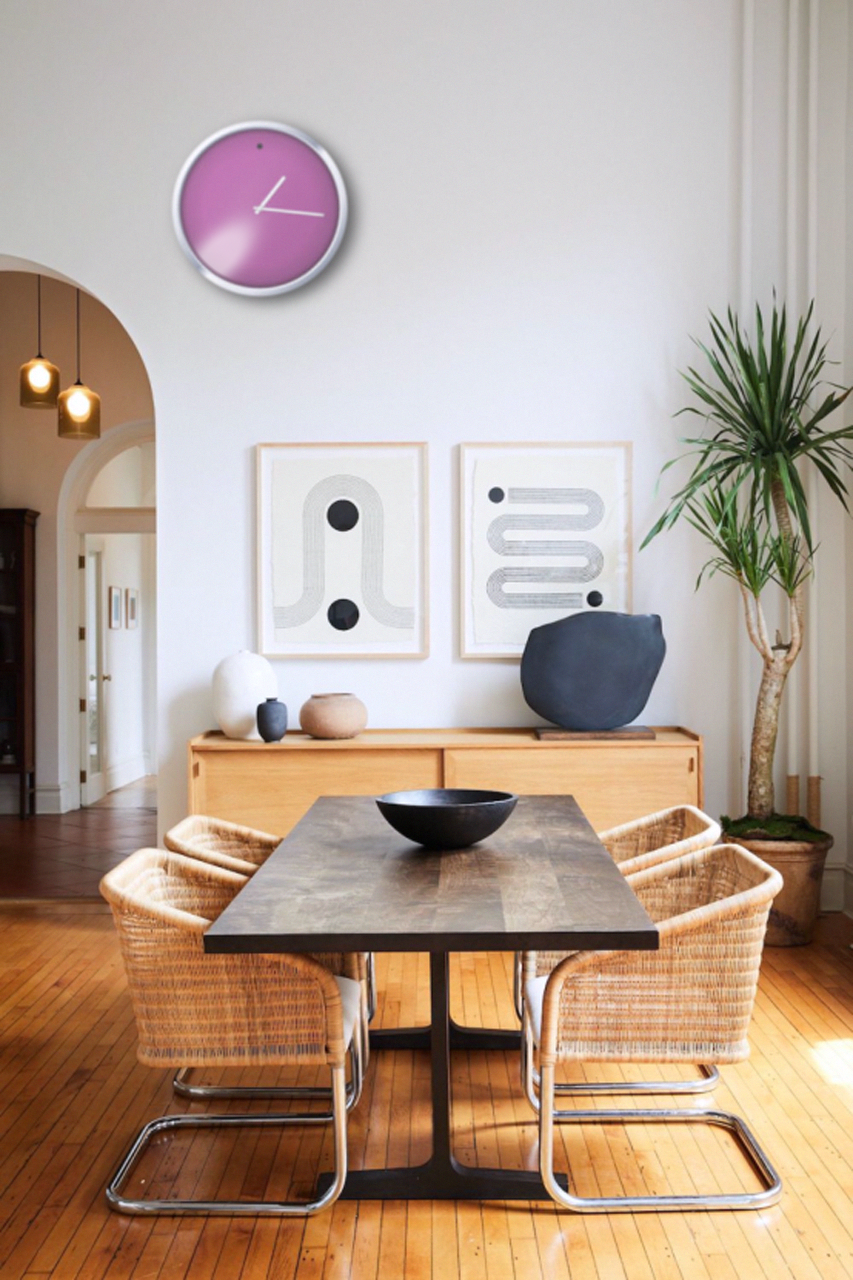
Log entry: 1:16
